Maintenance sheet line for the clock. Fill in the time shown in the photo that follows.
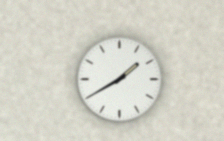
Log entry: 1:40
